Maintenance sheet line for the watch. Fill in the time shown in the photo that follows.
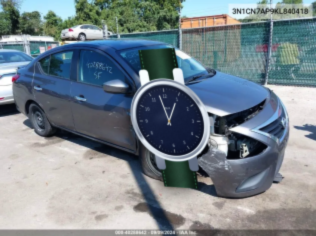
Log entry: 12:58
